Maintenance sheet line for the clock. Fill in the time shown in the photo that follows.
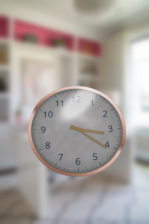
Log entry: 3:21
